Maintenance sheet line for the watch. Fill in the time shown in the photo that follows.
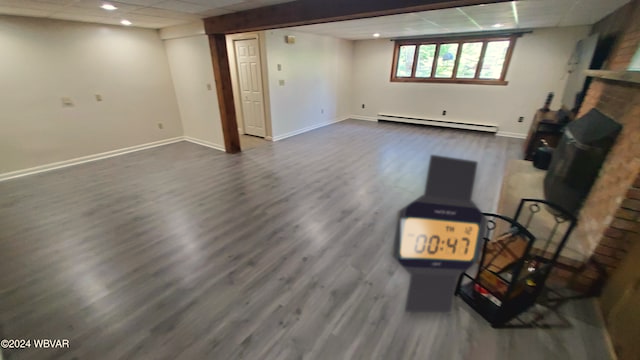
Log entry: 0:47
